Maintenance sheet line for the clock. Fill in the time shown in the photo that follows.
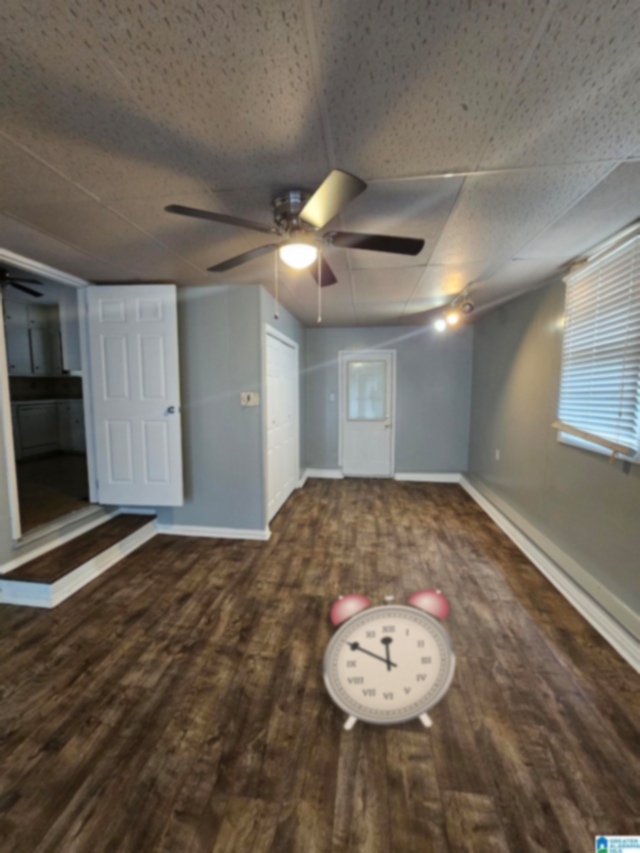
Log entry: 11:50
